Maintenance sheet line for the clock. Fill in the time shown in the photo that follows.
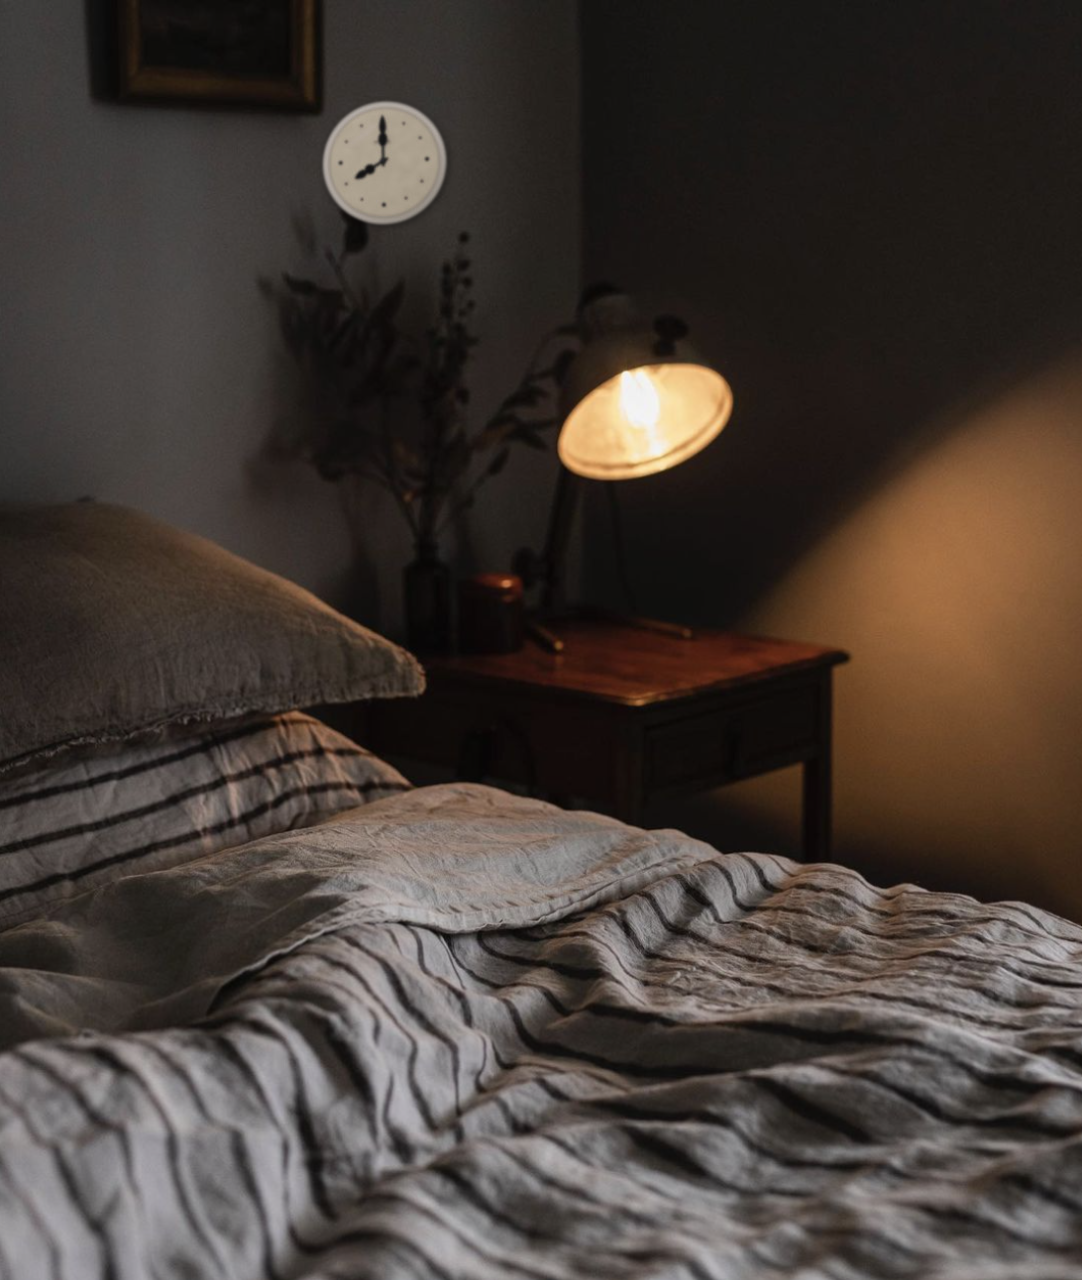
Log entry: 8:00
